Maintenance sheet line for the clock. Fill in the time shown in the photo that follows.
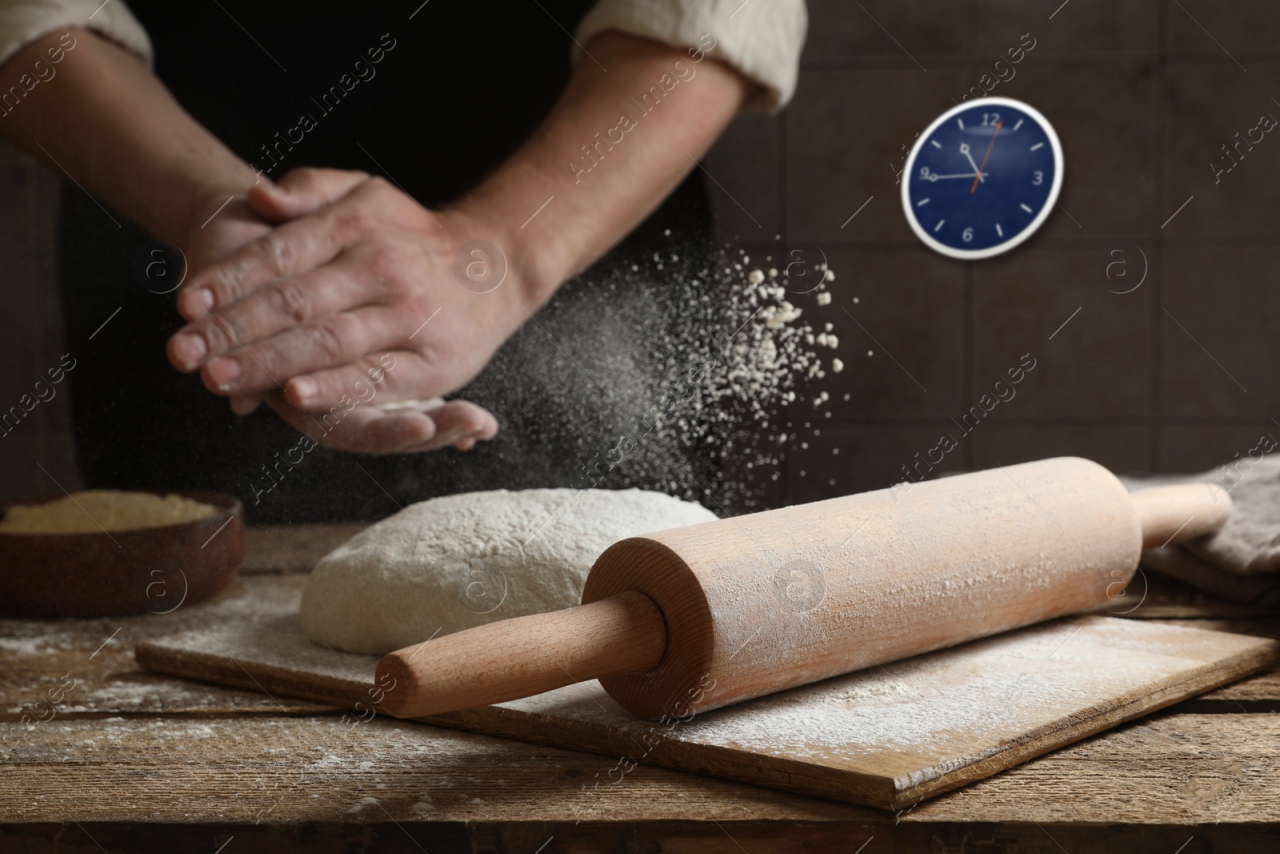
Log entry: 10:44:02
